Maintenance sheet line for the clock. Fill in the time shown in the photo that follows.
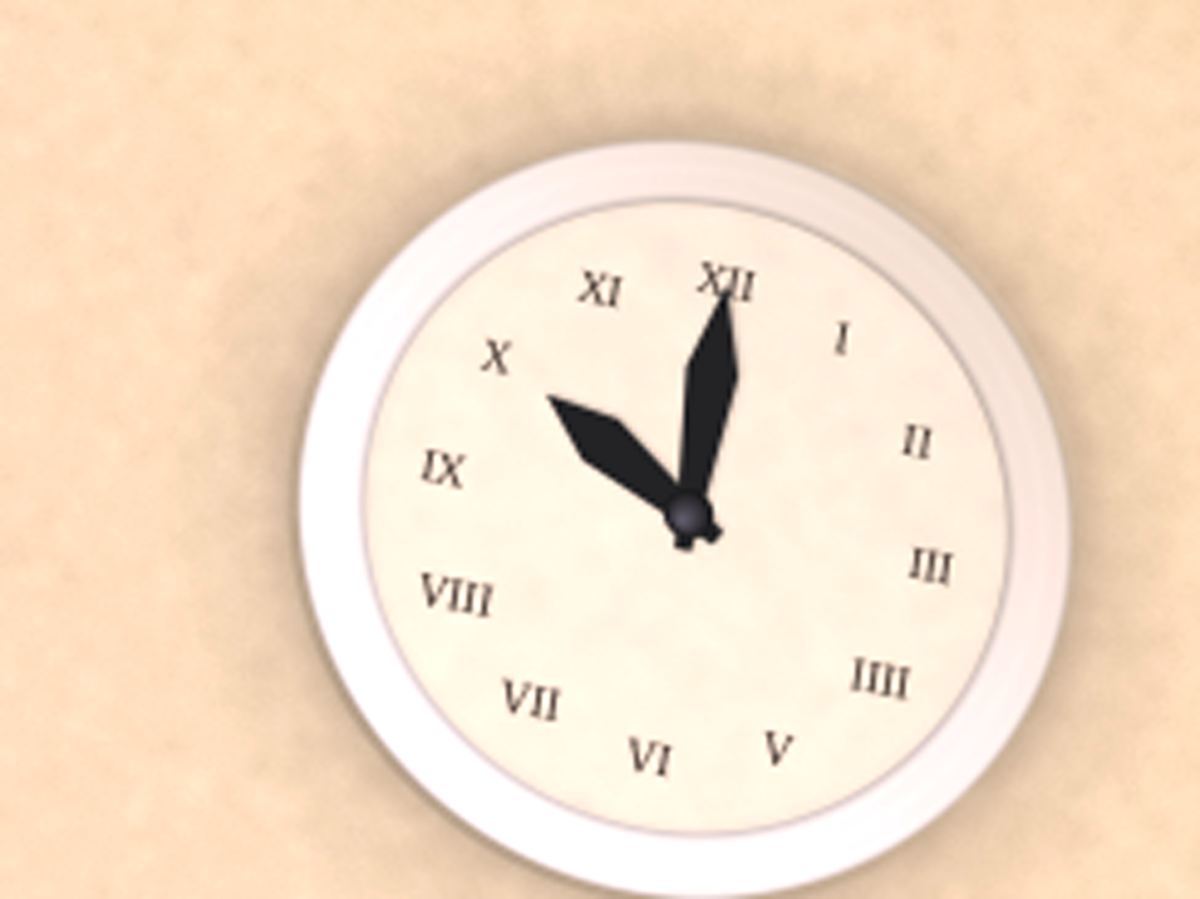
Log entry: 10:00
